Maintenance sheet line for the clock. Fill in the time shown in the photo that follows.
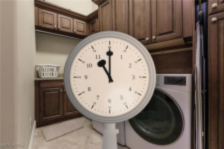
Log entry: 11:00
